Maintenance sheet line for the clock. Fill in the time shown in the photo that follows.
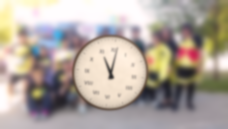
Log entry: 11:01
